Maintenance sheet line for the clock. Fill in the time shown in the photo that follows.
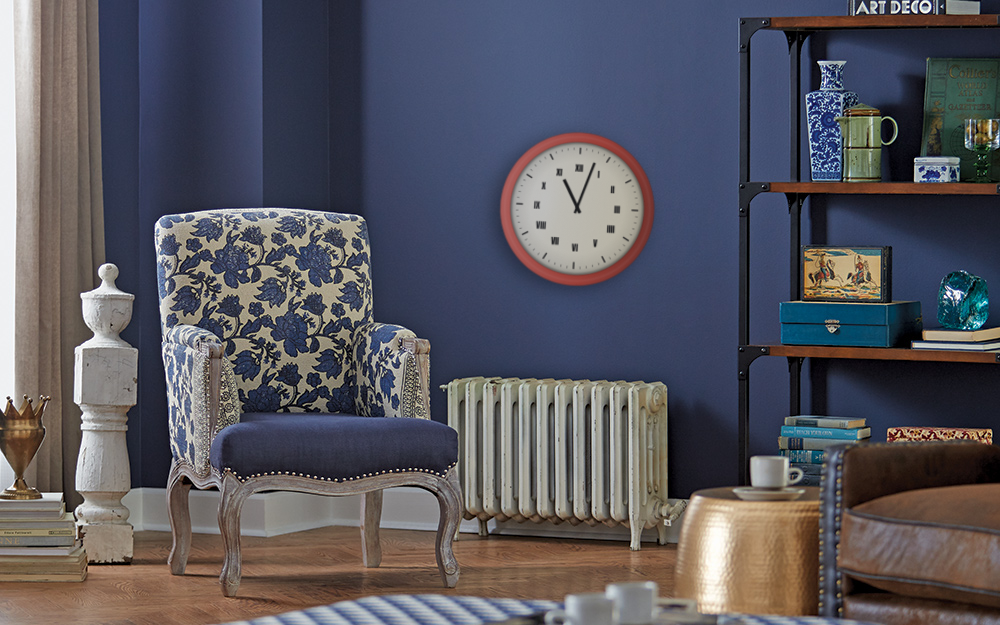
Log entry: 11:03
